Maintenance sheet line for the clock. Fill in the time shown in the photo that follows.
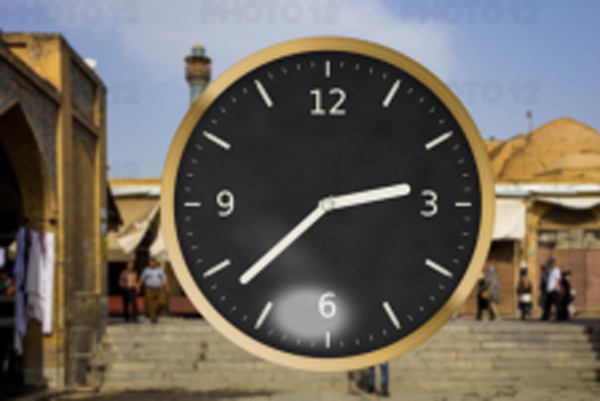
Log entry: 2:38
